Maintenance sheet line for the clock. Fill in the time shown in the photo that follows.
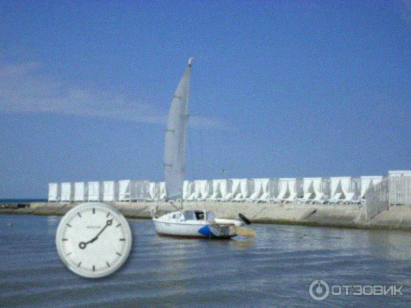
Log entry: 8:07
